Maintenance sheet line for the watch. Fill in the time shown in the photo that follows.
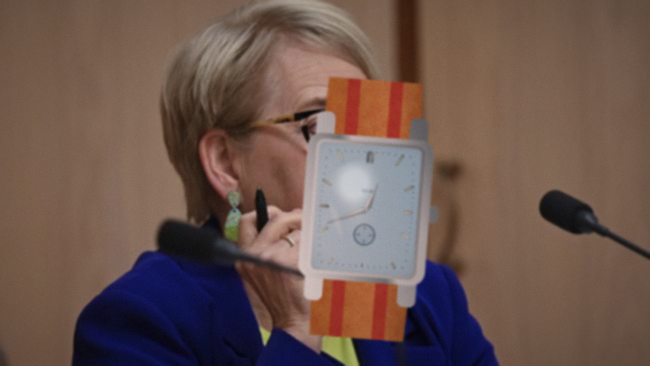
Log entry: 12:41
